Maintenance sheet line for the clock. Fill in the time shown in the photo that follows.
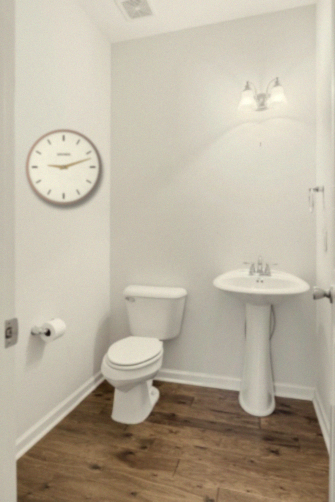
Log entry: 9:12
